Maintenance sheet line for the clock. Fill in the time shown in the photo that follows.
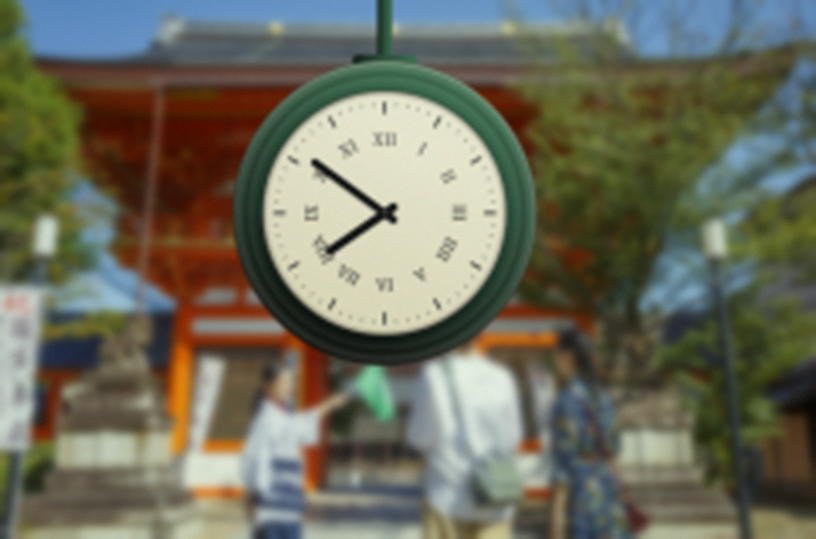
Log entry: 7:51
